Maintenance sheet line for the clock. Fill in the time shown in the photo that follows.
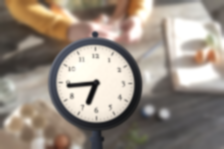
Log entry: 6:44
